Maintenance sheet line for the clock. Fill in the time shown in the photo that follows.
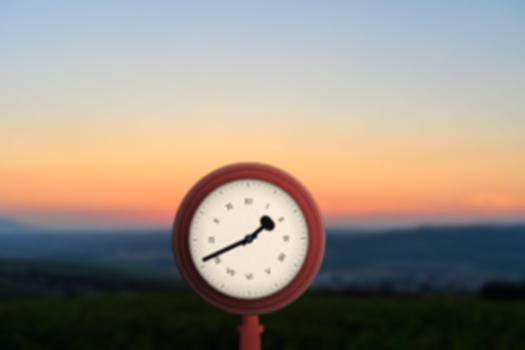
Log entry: 1:41
